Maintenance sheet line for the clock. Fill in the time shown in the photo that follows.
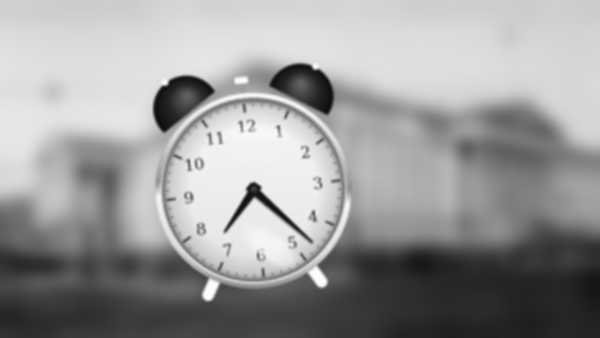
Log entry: 7:23
